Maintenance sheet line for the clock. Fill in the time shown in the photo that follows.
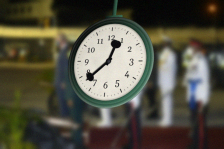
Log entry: 12:38
